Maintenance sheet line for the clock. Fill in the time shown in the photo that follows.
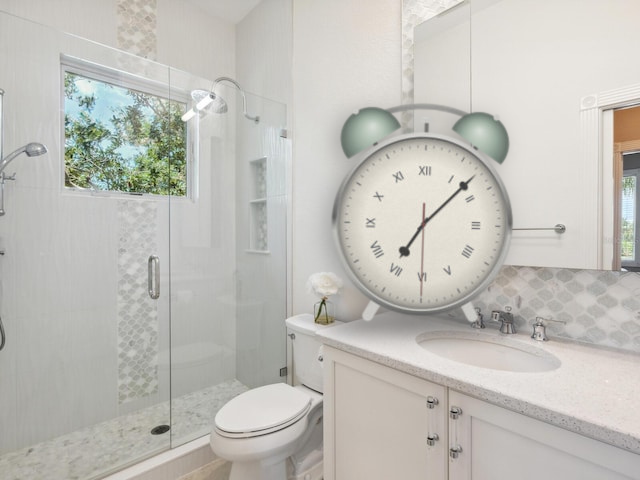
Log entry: 7:07:30
